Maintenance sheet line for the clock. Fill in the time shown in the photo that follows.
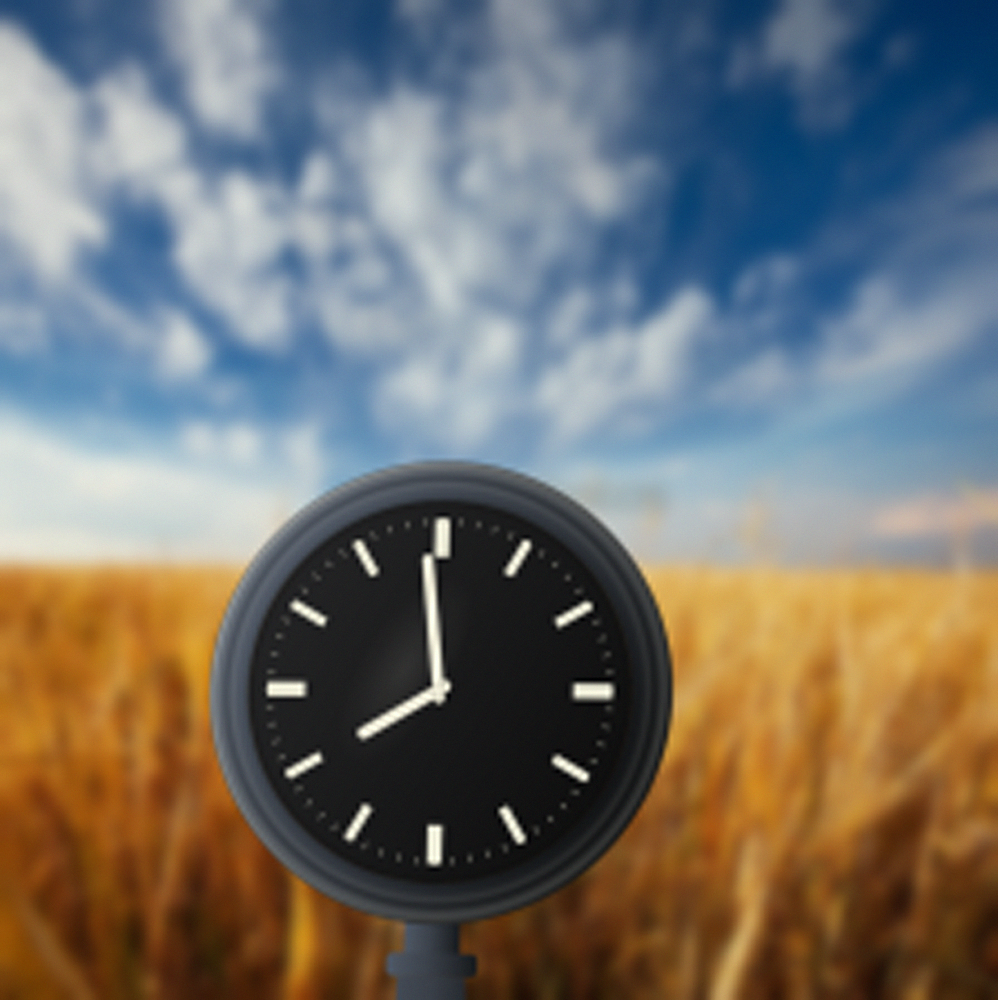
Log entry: 7:59
